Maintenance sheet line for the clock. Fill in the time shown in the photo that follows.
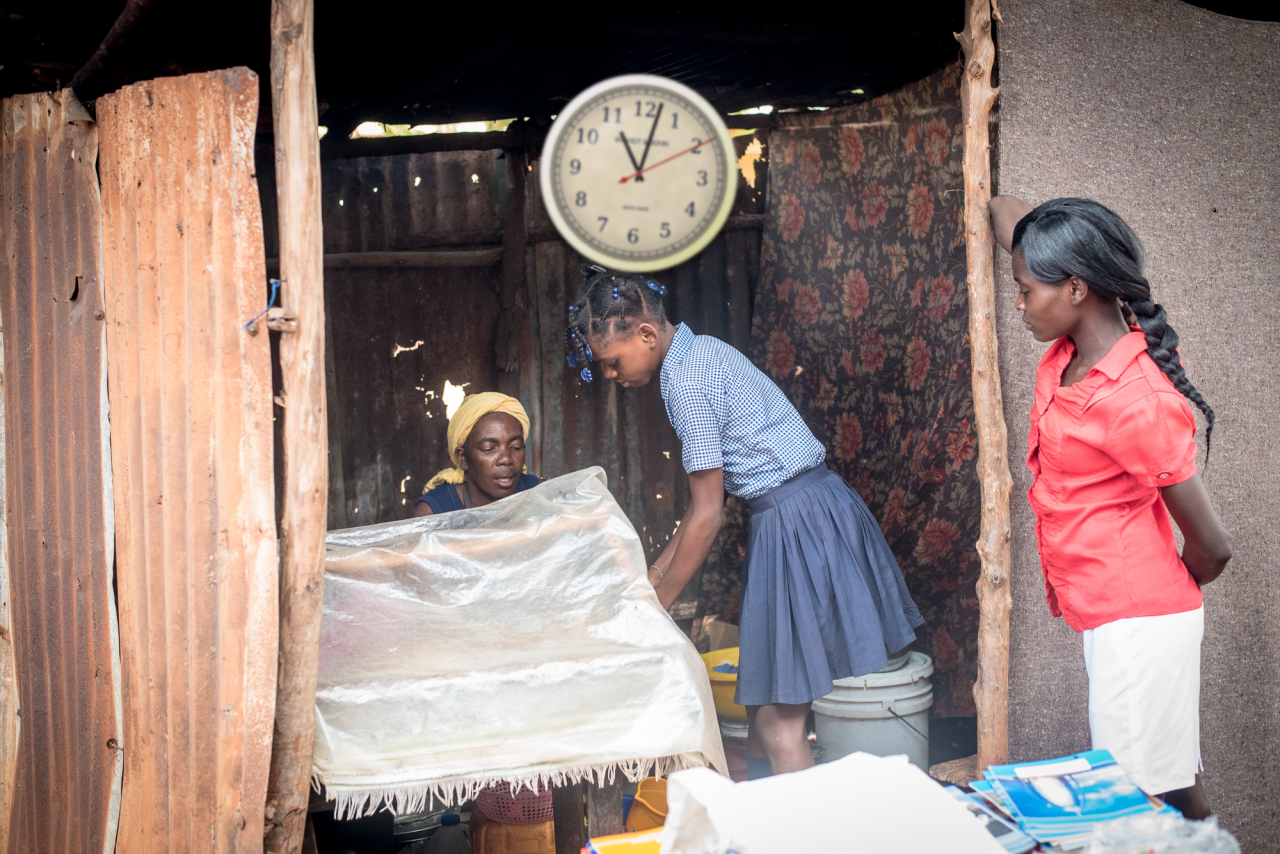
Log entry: 11:02:10
